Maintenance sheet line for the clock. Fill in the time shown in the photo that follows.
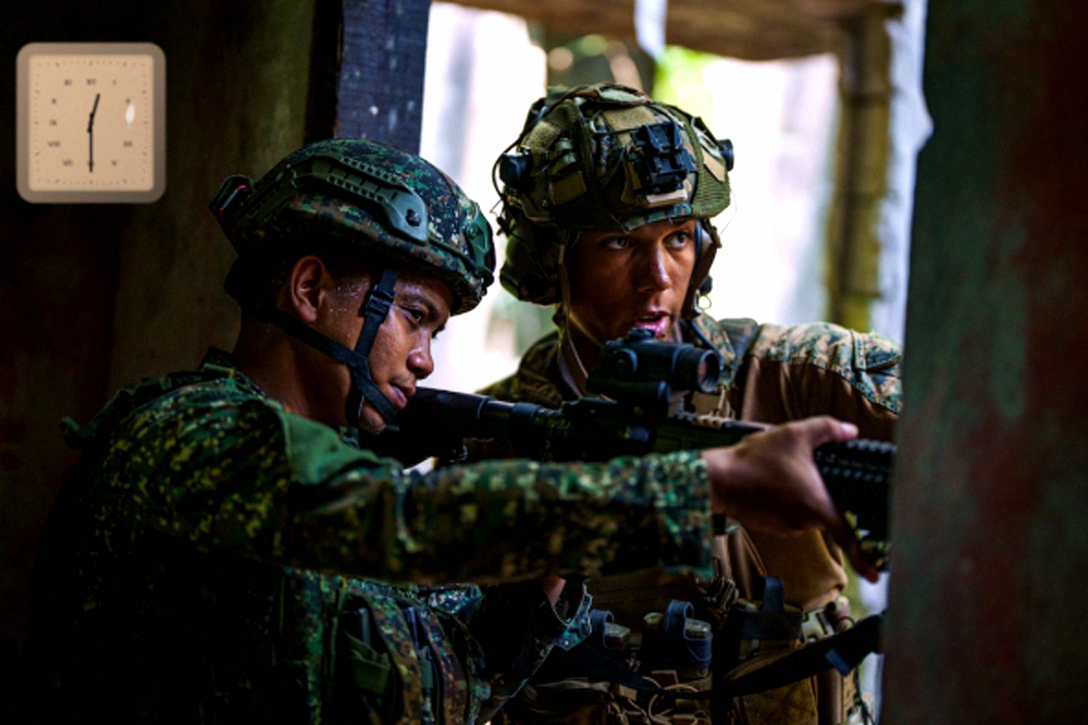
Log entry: 12:30
